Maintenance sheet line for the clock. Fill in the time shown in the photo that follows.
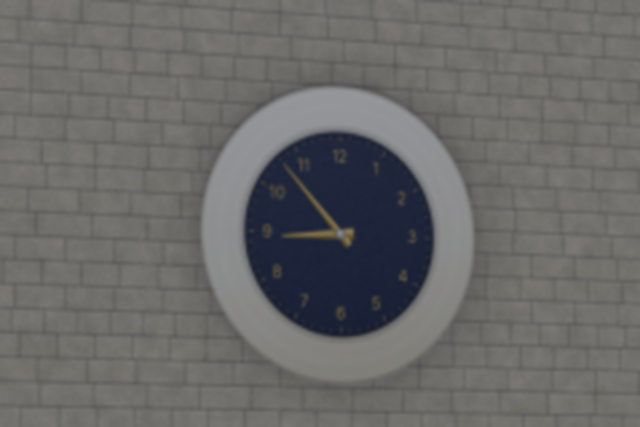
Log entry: 8:53
